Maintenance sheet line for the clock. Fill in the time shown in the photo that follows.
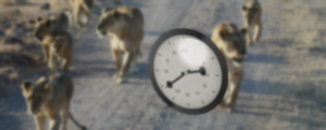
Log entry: 2:39
